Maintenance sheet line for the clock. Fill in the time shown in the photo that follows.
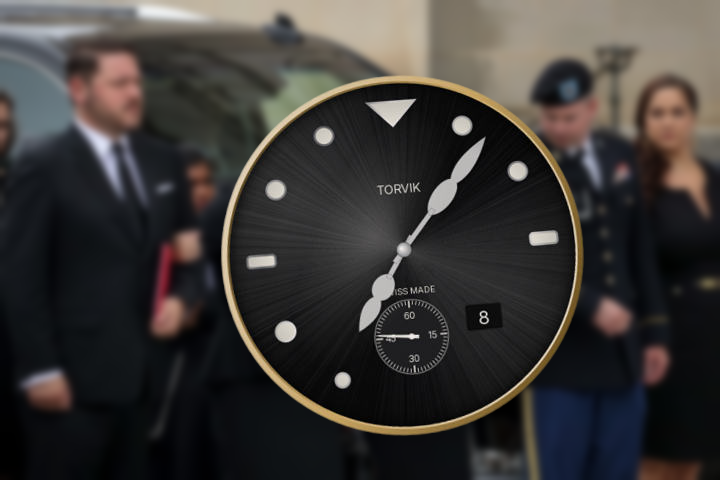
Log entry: 7:06:46
